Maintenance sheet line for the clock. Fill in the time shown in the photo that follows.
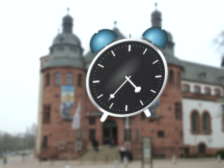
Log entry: 4:37
